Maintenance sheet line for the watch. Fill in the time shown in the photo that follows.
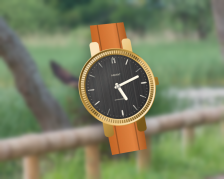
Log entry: 5:12
